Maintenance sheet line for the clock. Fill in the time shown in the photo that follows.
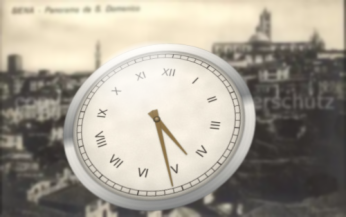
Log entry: 4:26
